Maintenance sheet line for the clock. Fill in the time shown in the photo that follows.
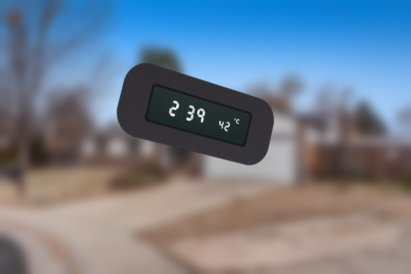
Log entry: 2:39
